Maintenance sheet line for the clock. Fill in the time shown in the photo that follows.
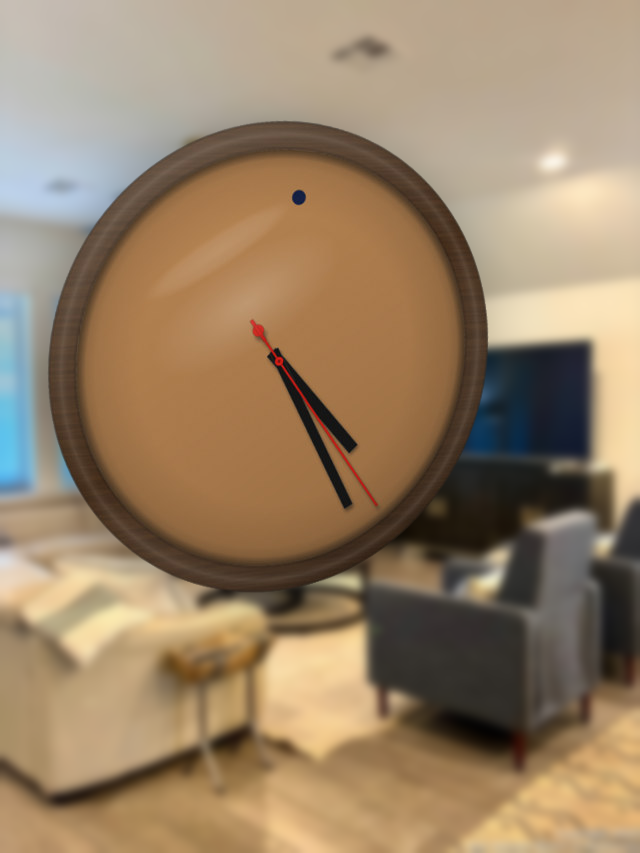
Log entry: 4:24:23
